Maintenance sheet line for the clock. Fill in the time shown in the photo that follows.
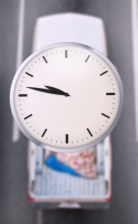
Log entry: 9:47
